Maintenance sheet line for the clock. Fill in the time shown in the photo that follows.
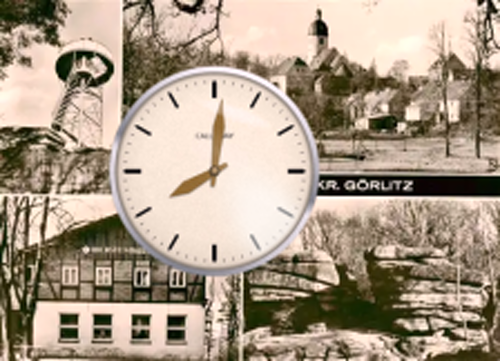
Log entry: 8:01
